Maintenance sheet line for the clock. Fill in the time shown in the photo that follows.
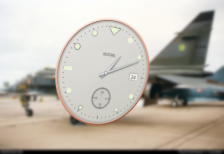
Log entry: 1:11
